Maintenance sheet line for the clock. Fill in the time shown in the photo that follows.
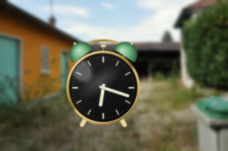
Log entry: 6:18
